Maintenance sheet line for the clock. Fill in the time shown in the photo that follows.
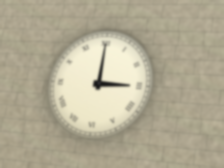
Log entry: 3:00
